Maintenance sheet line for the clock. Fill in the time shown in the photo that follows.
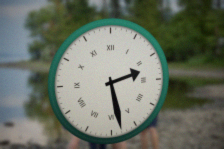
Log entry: 2:28
